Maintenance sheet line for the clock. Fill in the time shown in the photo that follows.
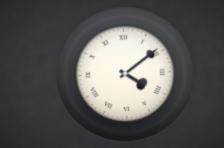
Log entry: 4:09
